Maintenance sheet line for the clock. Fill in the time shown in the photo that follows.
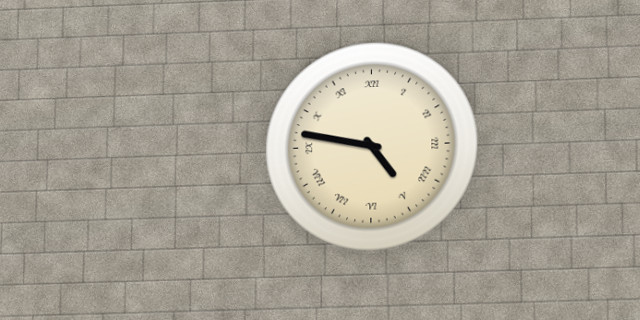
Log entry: 4:47
